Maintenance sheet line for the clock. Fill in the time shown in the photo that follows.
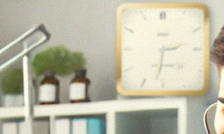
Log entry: 2:32
